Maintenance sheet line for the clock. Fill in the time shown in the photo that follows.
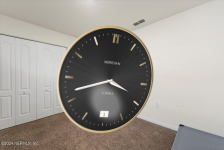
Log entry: 3:42
